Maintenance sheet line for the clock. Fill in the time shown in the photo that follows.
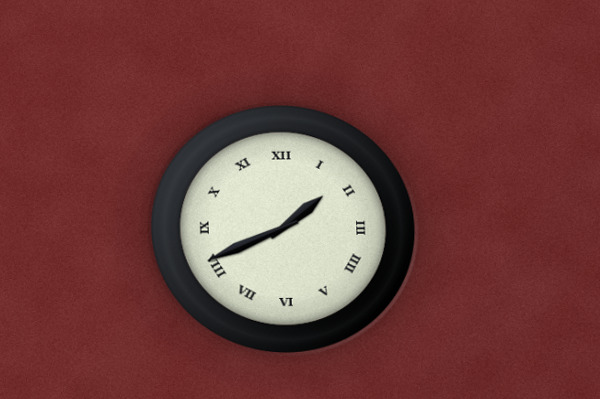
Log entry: 1:41
